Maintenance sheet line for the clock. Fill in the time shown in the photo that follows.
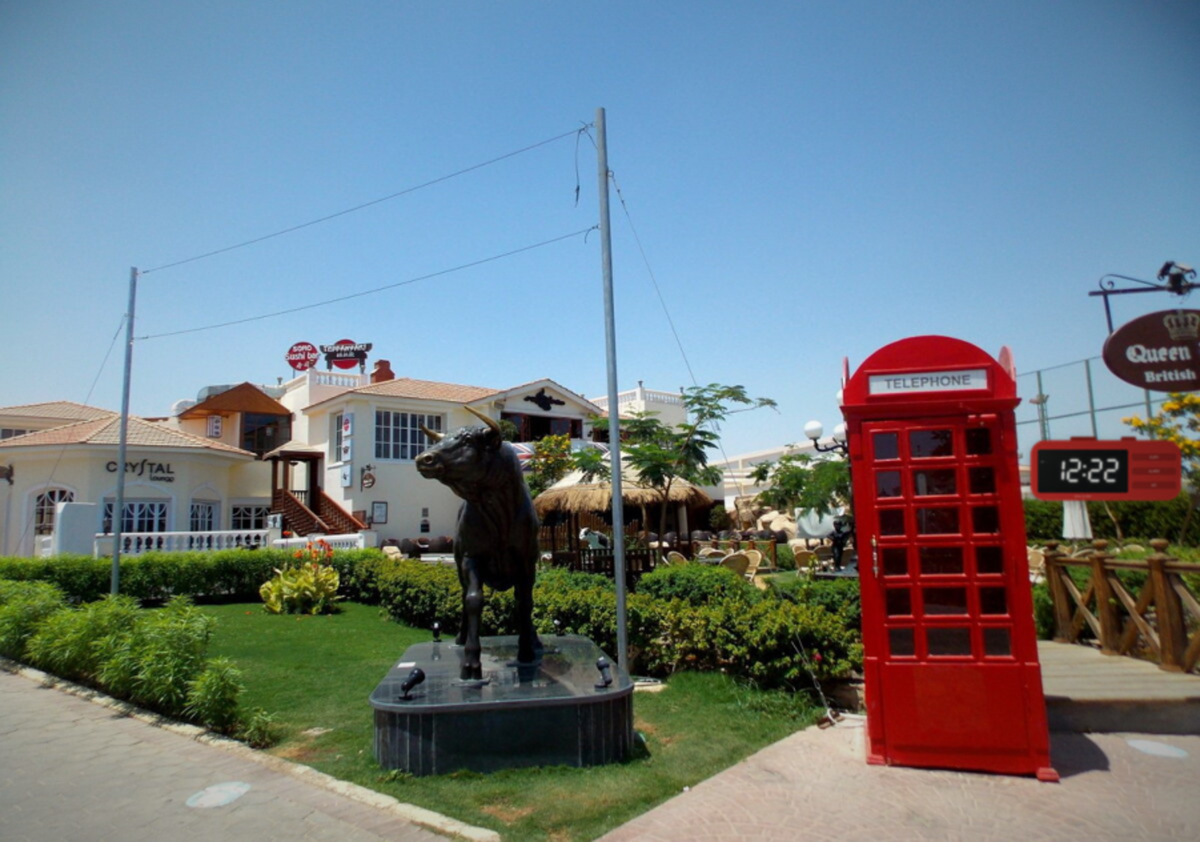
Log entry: 12:22
